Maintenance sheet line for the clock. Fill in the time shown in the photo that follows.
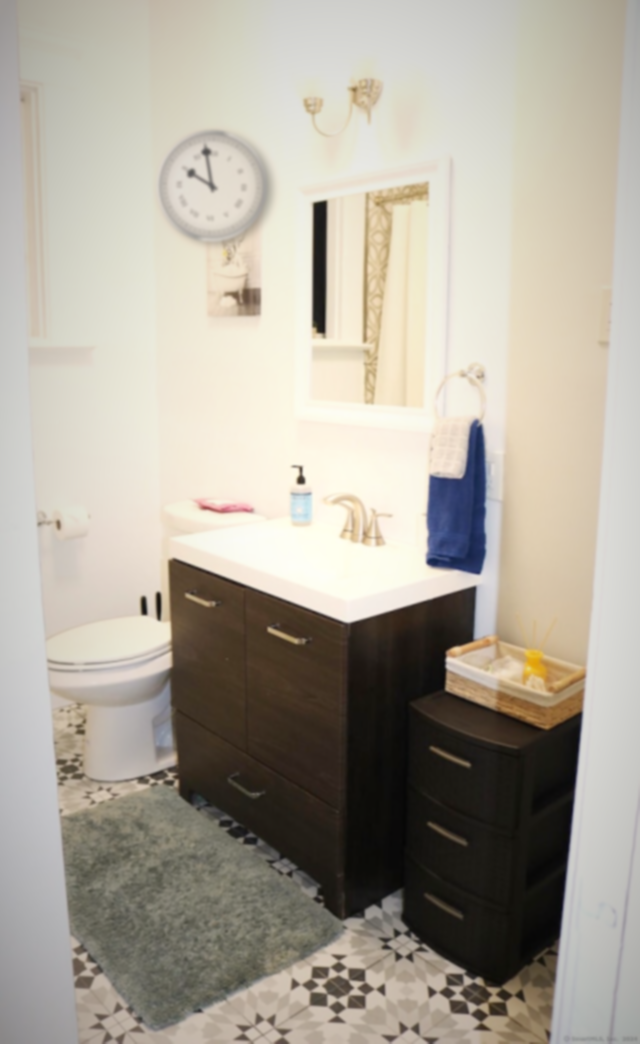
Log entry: 9:58
